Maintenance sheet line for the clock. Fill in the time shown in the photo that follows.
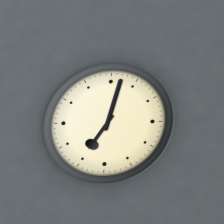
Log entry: 7:02
